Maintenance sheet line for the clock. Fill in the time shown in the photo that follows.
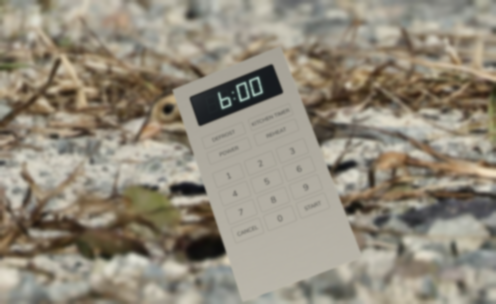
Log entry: 6:00
